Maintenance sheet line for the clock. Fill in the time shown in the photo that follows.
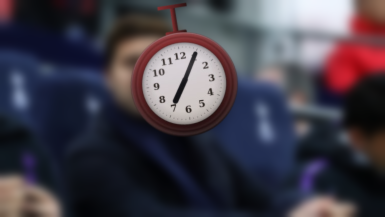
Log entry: 7:05
